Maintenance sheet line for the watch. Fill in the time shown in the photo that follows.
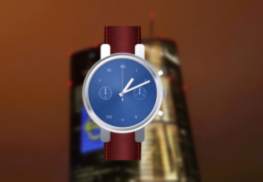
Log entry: 1:11
